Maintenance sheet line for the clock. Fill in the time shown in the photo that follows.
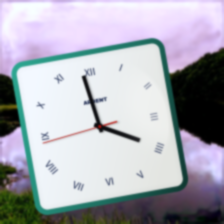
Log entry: 3:58:44
